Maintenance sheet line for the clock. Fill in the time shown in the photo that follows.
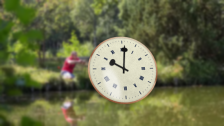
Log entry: 10:01
